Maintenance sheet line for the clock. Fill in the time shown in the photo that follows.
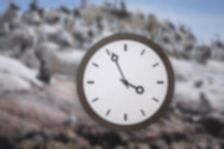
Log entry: 3:56
